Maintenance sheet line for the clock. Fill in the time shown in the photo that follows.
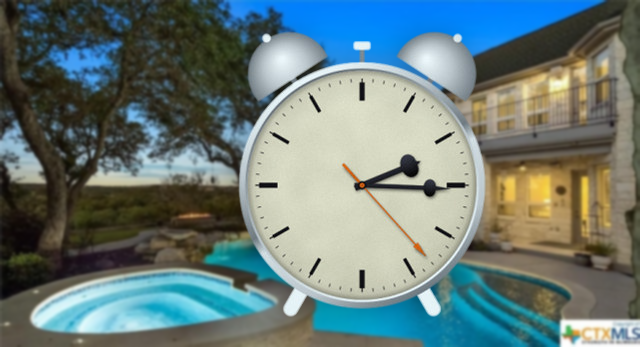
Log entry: 2:15:23
